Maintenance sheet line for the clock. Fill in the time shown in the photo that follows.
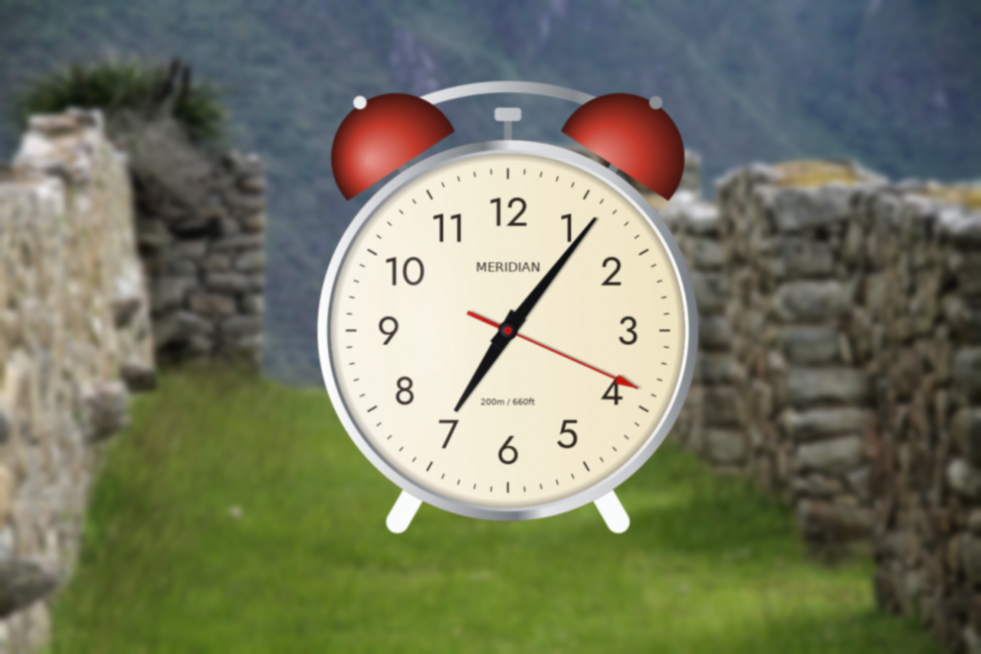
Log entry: 7:06:19
